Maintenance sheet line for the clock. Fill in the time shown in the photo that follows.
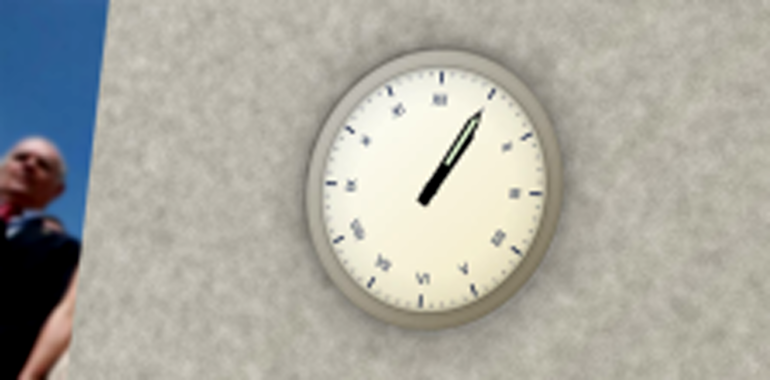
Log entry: 1:05
